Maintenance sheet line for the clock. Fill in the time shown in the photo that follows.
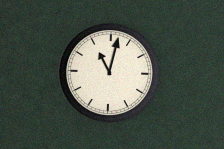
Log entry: 11:02
